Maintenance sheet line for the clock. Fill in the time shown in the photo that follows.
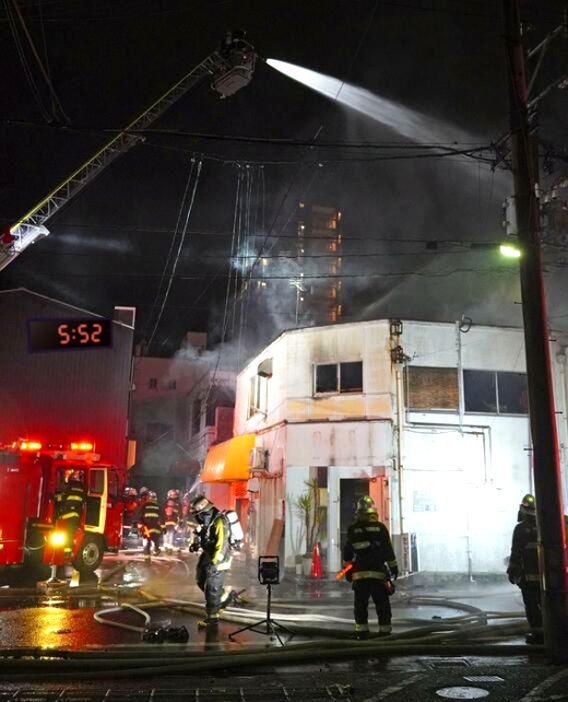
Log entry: 5:52
